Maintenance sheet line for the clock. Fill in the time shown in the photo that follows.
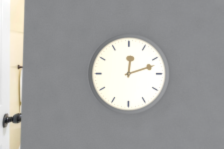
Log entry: 12:12
